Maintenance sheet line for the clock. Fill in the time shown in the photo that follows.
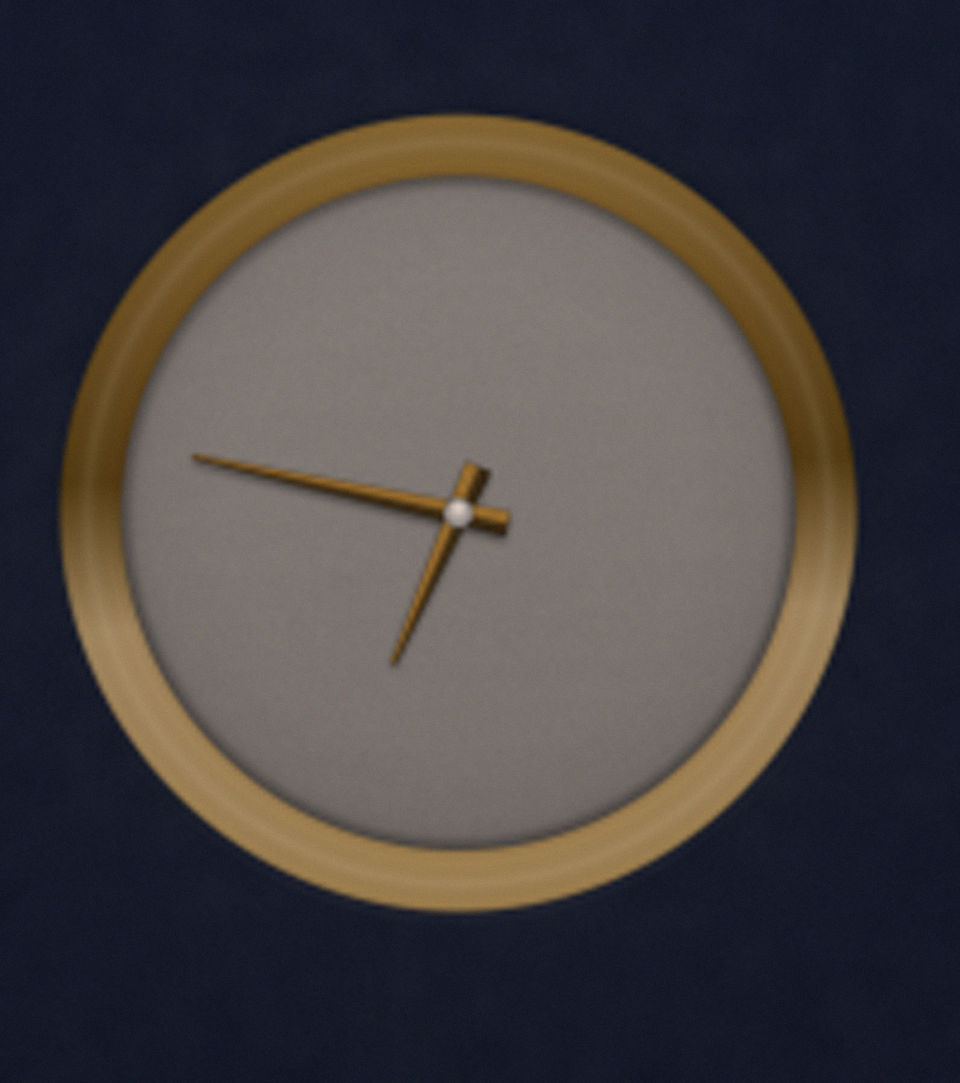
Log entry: 6:47
